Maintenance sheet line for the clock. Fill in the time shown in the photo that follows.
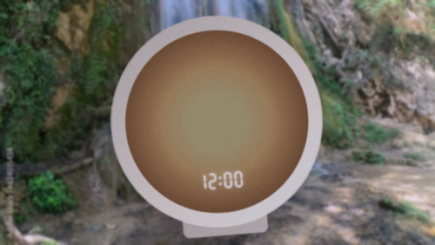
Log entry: 12:00
